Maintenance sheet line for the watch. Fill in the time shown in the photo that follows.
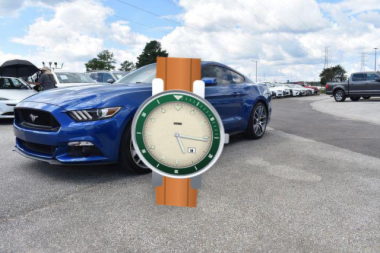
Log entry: 5:16
